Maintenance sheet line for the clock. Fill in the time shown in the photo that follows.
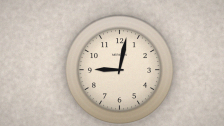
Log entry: 9:02
